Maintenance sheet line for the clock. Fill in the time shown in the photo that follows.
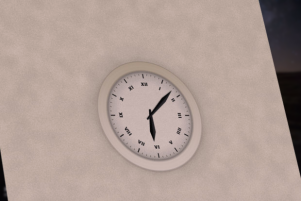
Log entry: 6:08
